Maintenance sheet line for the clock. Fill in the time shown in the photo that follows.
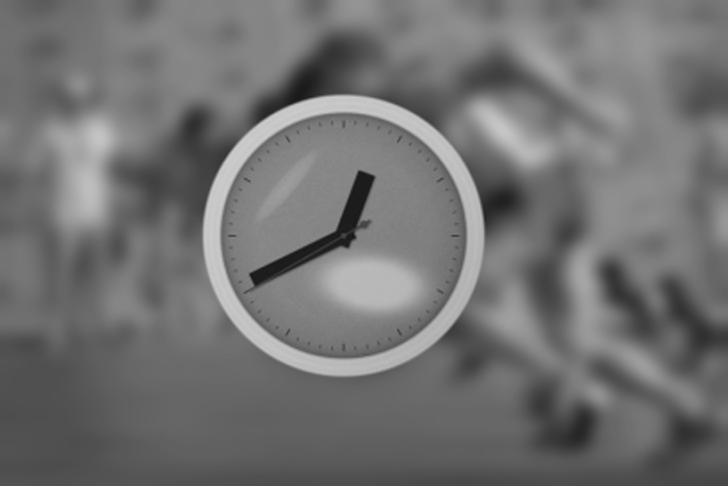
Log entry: 12:40:40
